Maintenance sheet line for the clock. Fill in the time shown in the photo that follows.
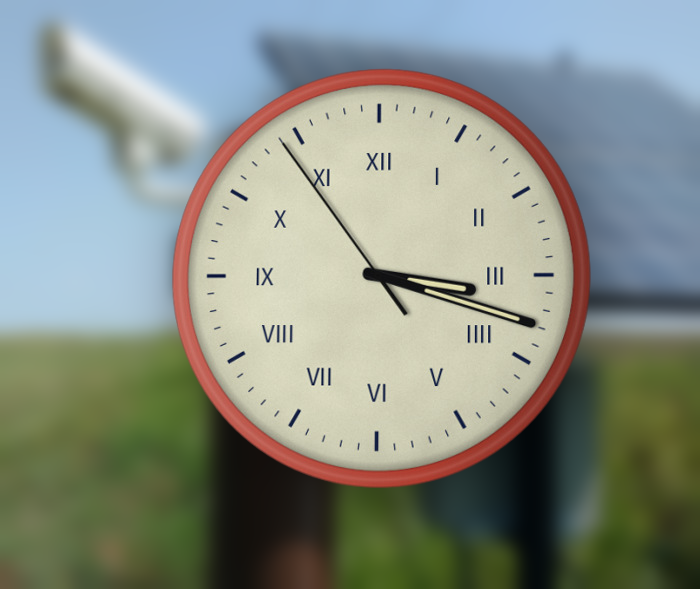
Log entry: 3:17:54
